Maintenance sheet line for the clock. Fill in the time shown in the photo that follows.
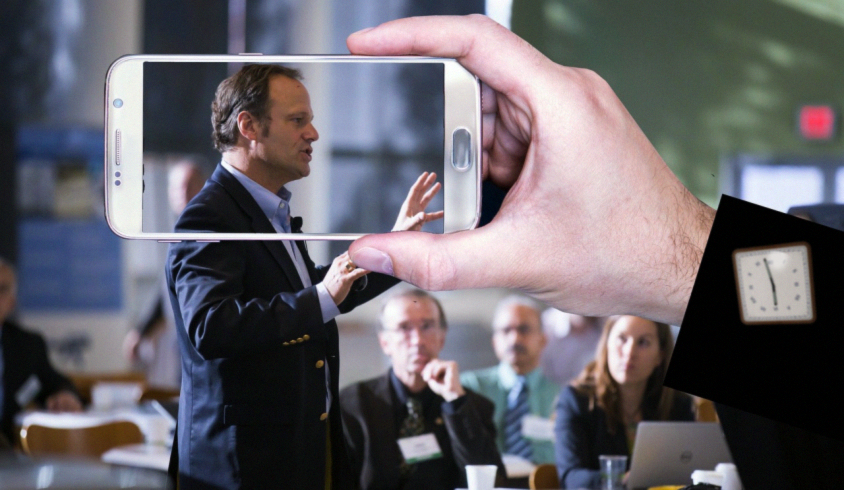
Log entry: 5:58
